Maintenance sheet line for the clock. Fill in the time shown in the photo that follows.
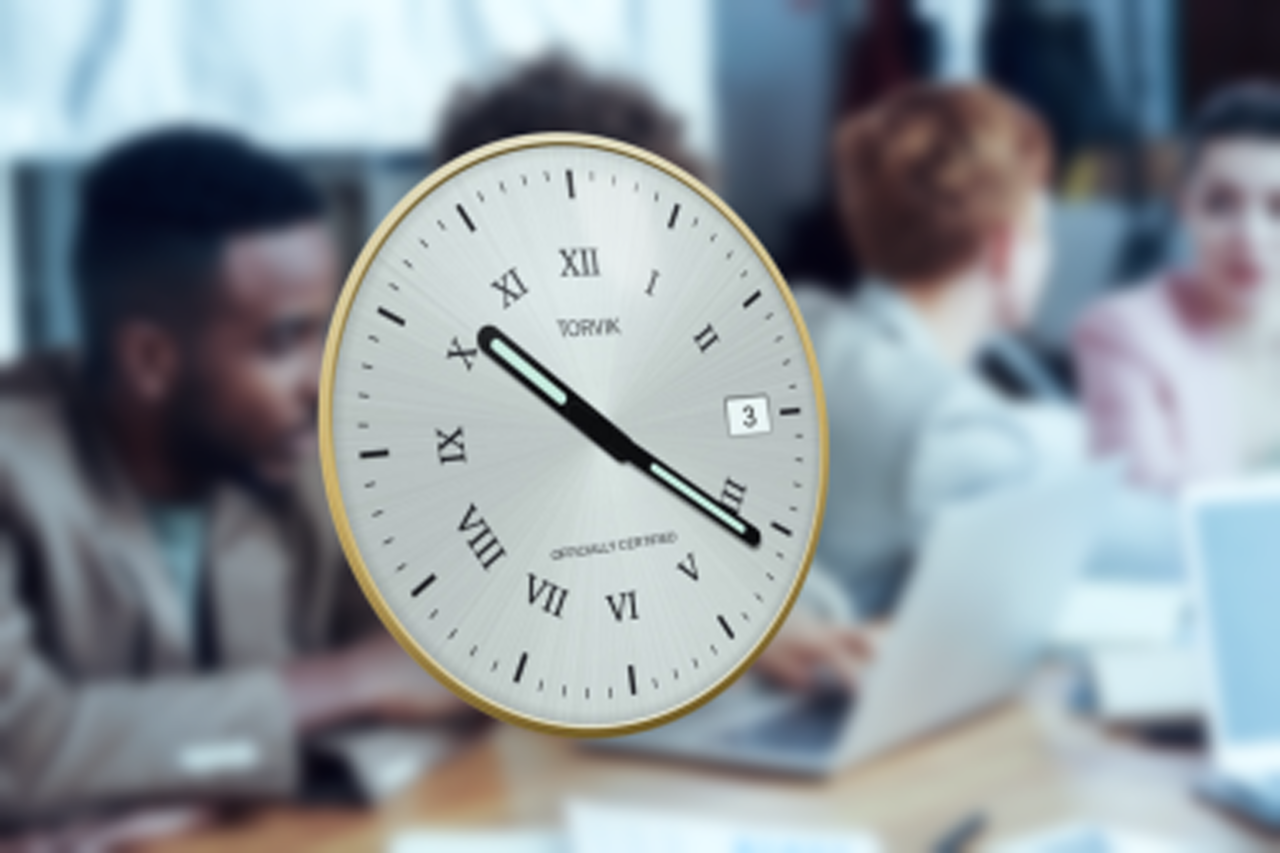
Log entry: 10:21
